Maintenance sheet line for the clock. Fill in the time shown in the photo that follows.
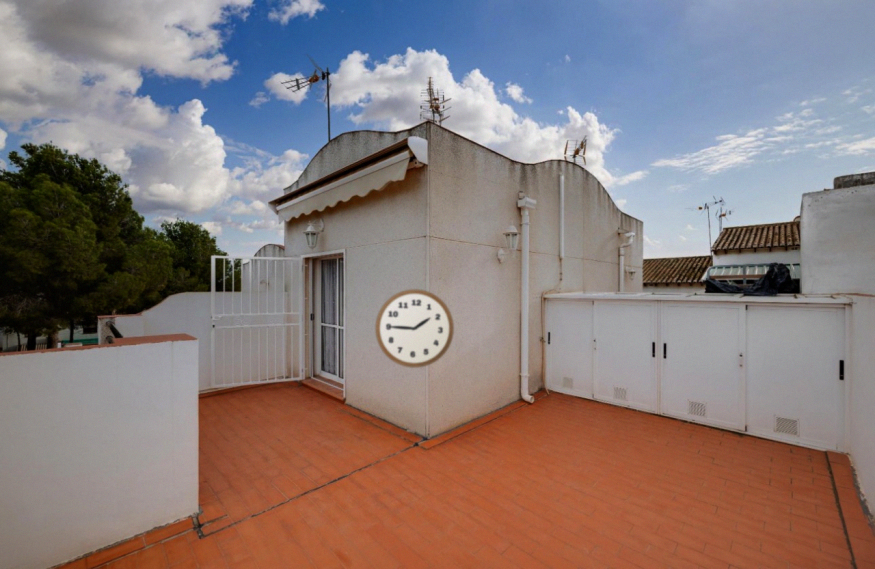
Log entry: 1:45
